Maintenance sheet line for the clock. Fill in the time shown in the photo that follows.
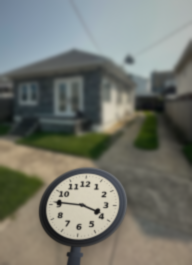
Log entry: 3:46
